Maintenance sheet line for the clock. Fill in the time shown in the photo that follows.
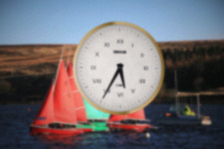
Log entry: 5:35
